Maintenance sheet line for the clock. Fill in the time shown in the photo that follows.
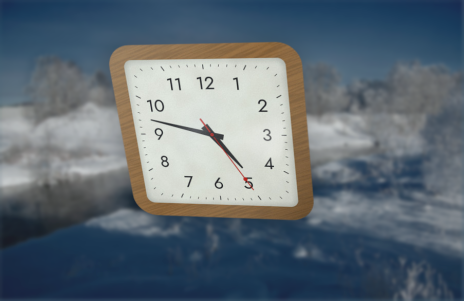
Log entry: 4:47:25
